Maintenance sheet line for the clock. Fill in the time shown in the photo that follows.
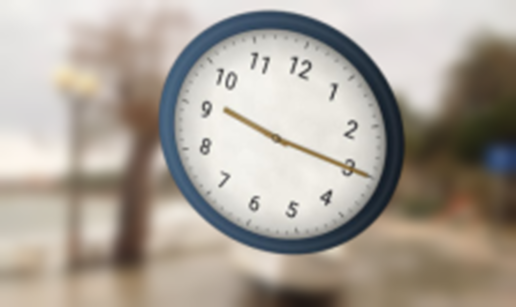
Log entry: 9:15
